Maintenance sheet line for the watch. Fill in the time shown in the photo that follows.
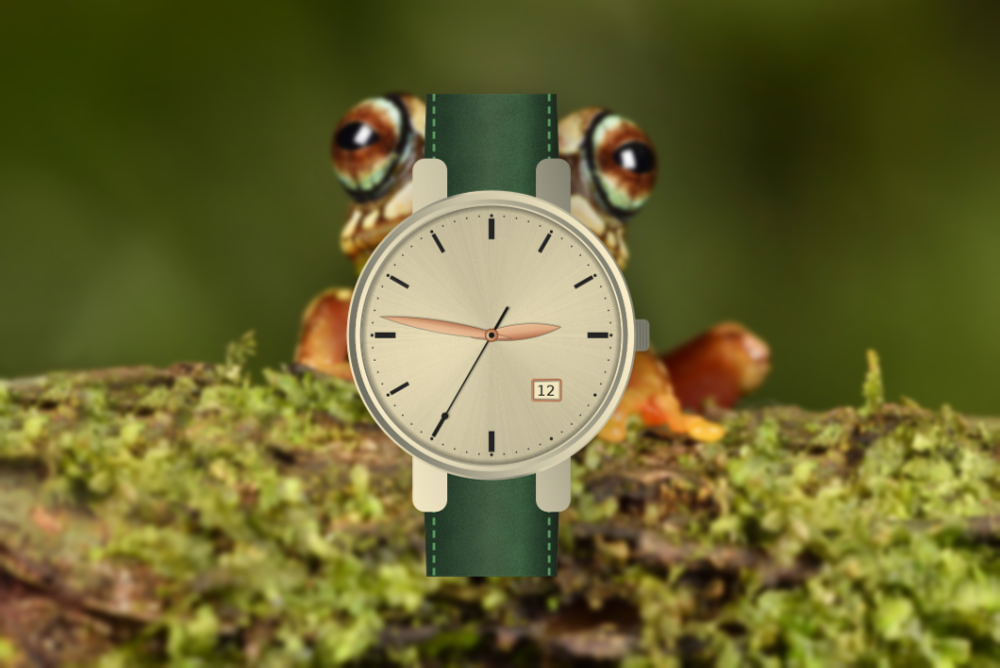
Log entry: 2:46:35
